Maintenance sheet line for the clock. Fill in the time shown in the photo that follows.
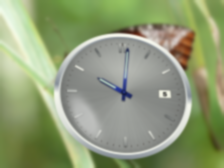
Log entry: 10:01
